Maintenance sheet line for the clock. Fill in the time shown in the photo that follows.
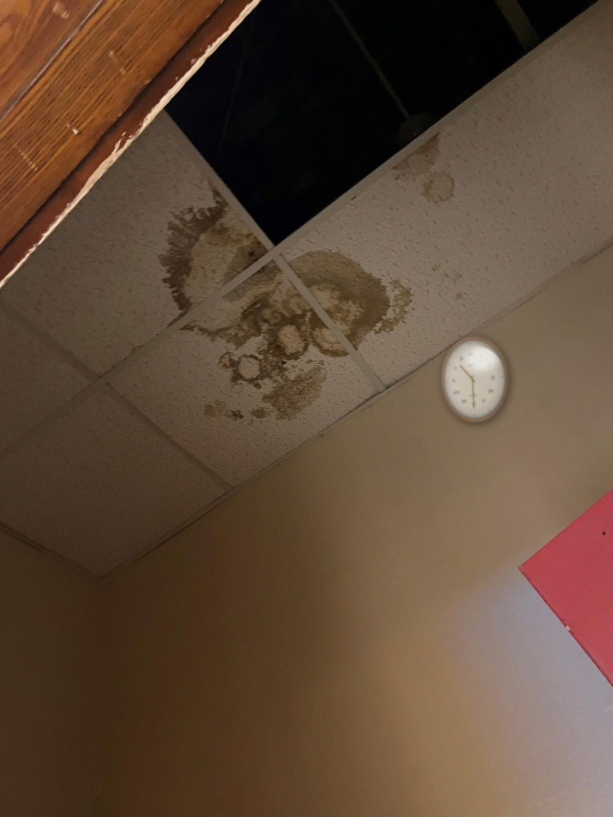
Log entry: 10:30
